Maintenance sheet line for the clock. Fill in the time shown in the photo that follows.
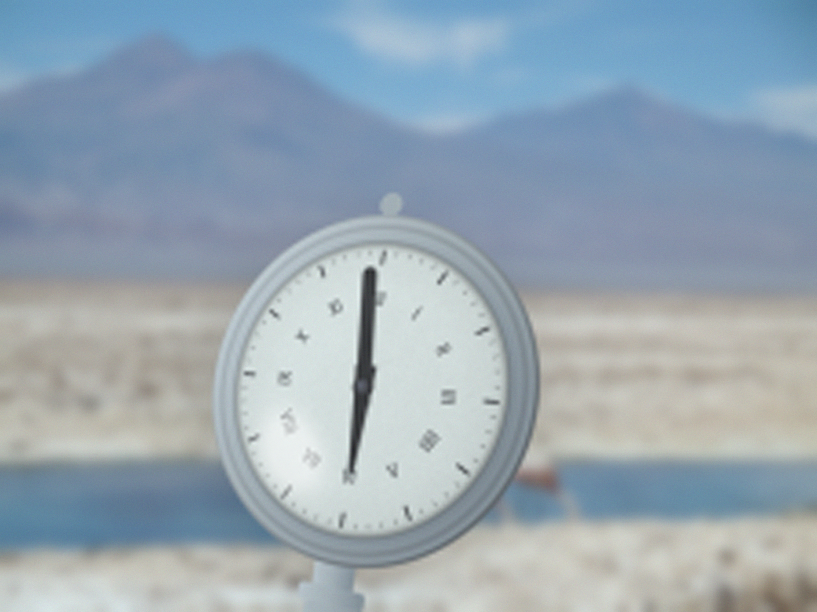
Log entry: 5:59
